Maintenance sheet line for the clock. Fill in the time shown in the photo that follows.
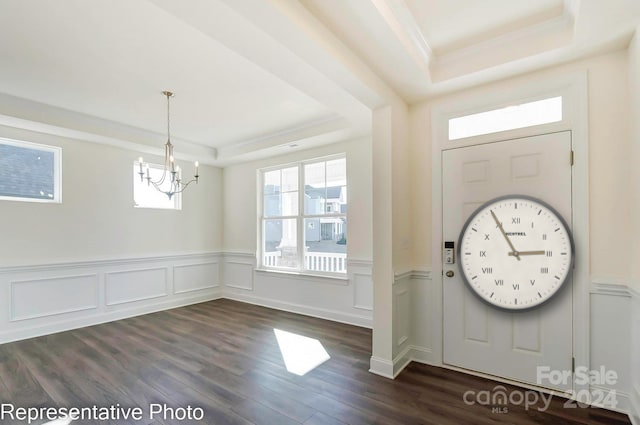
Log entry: 2:55
